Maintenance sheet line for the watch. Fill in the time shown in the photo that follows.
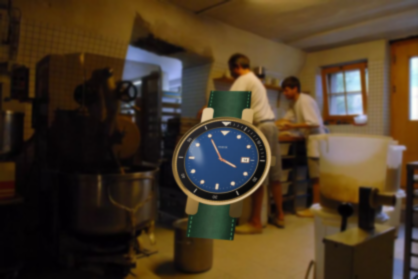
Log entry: 3:55
